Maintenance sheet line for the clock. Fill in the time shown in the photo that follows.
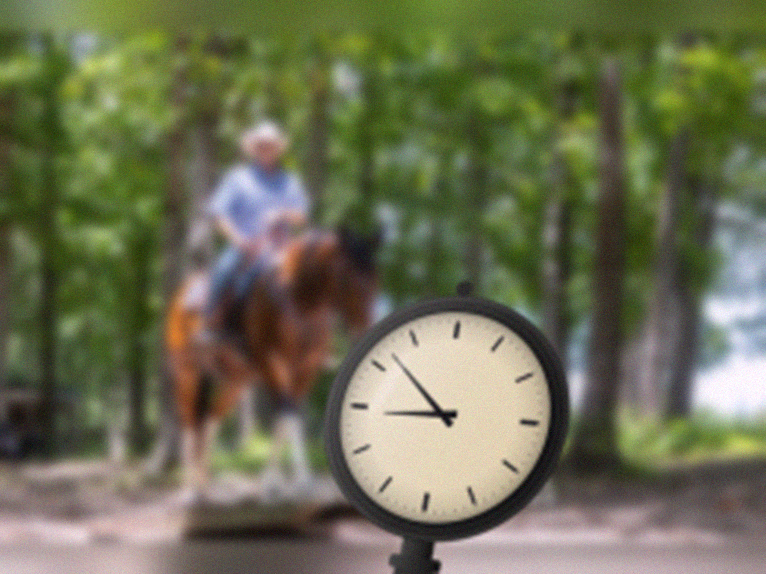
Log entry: 8:52
